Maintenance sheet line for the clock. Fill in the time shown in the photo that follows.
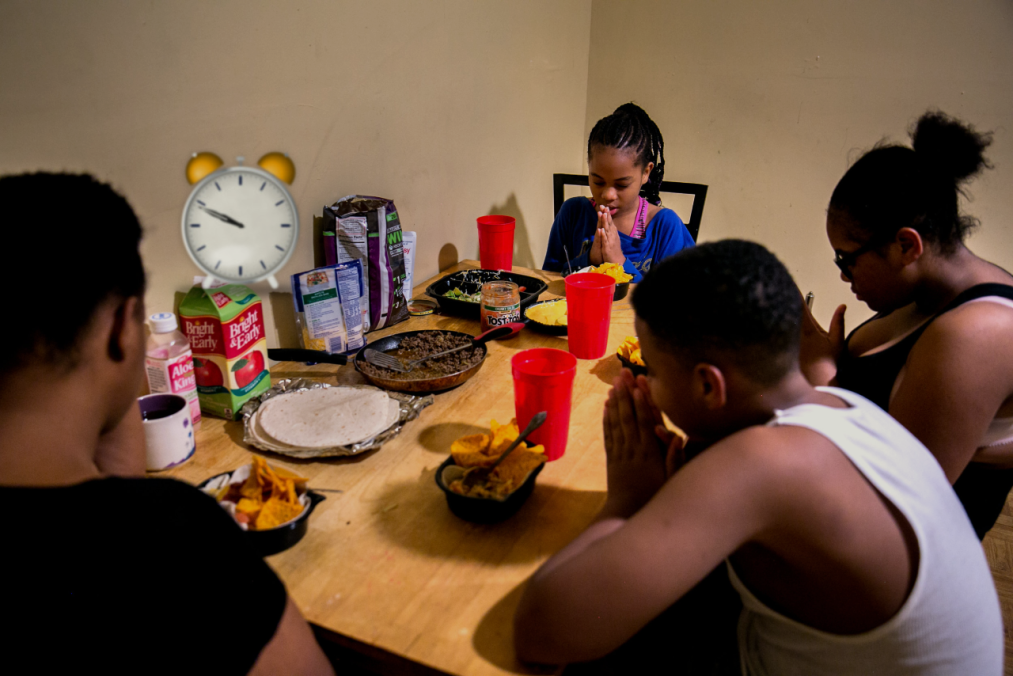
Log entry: 9:49
